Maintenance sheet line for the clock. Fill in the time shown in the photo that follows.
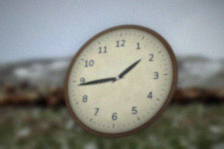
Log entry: 1:44
